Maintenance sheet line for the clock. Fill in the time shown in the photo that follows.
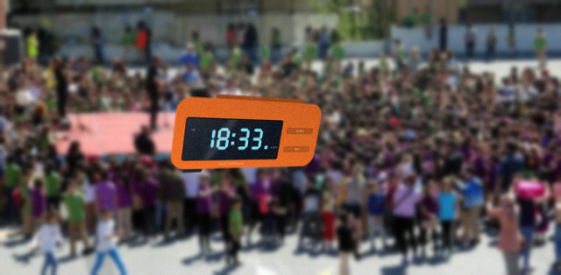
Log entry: 18:33
